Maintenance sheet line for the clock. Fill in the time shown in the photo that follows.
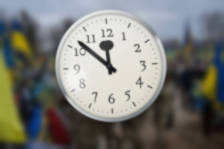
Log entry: 11:52
